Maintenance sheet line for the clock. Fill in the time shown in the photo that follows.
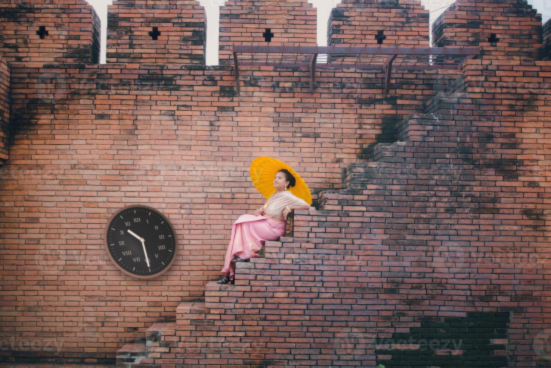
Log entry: 10:30
